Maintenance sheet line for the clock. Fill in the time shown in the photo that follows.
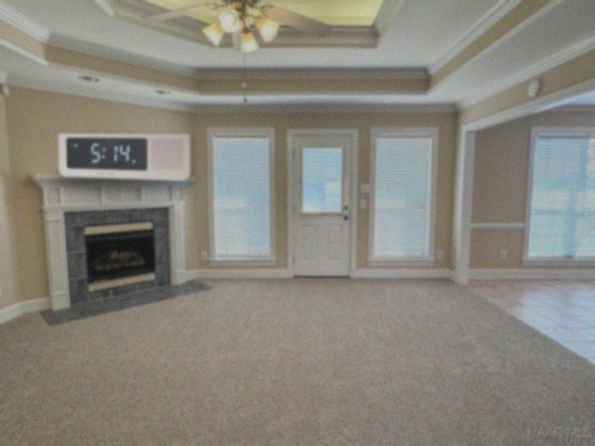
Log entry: 5:14
